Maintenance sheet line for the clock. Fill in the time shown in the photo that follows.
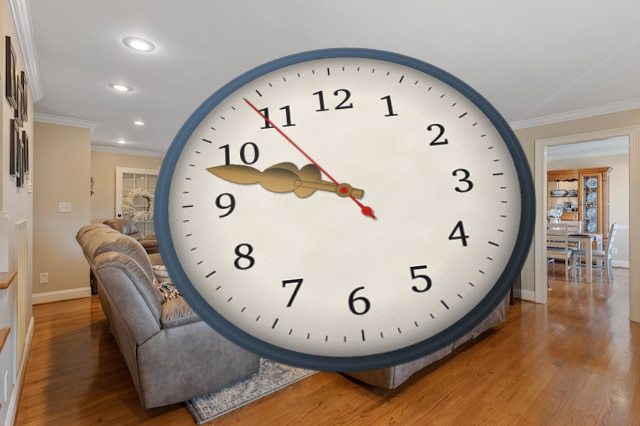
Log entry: 9:47:54
